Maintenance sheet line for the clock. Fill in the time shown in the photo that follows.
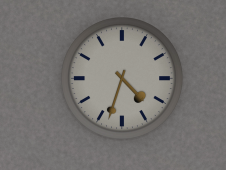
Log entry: 4:33
